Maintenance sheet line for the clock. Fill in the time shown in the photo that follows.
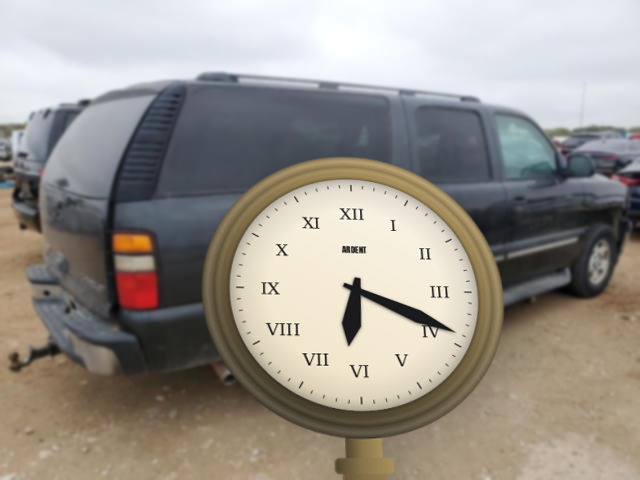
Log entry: 6:19
